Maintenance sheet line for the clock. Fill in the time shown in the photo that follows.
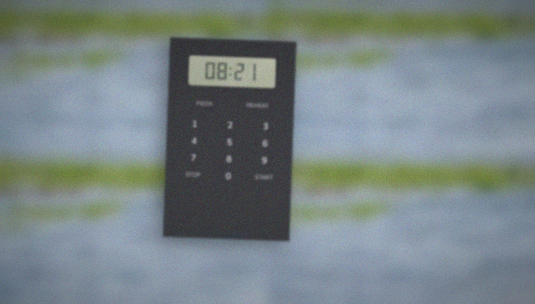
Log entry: 8:21
